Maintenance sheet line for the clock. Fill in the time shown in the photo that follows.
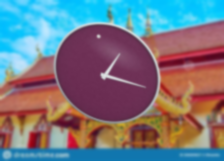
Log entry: 1:18
